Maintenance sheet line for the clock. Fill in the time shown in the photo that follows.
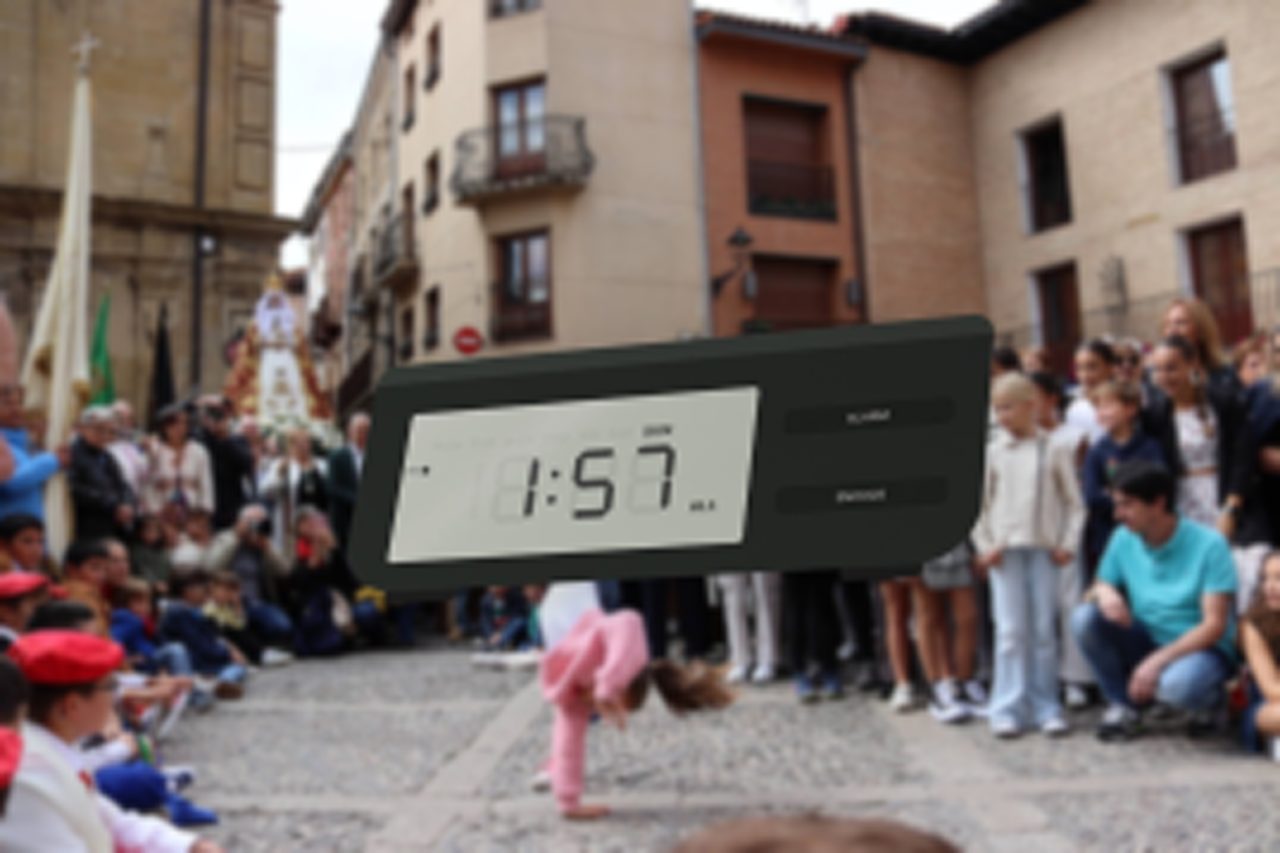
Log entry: 1:57
